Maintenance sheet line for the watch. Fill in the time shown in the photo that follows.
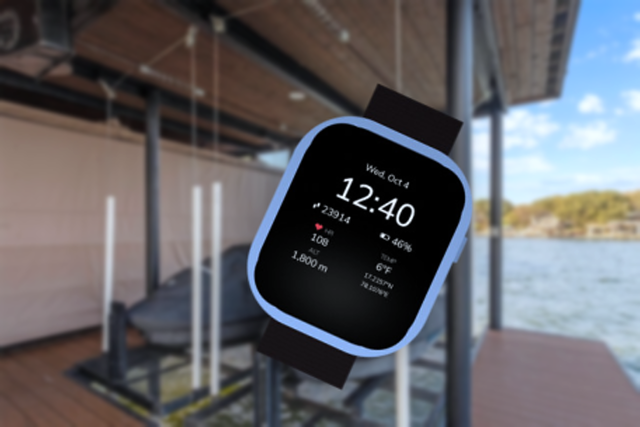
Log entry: 12:40
